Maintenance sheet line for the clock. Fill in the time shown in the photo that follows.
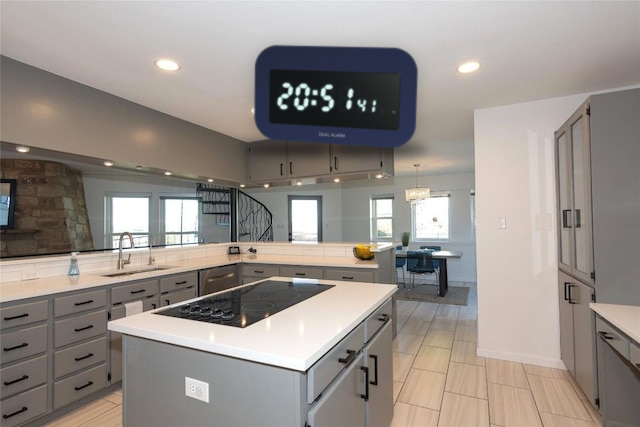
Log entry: 20:51:41
